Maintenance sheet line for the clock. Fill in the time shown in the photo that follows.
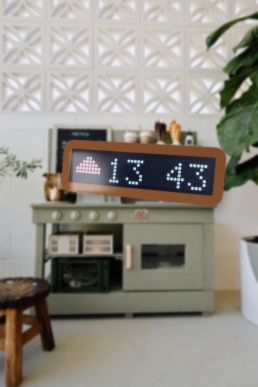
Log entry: 13:43
